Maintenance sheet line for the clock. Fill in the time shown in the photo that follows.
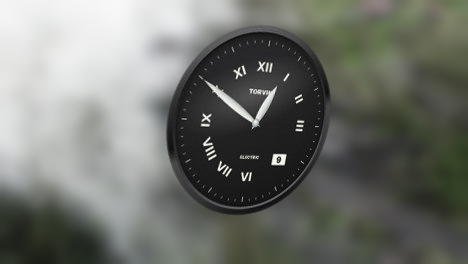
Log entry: 12:50
